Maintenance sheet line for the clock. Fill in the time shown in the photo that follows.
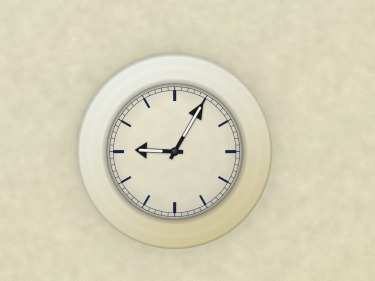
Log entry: 9:05
